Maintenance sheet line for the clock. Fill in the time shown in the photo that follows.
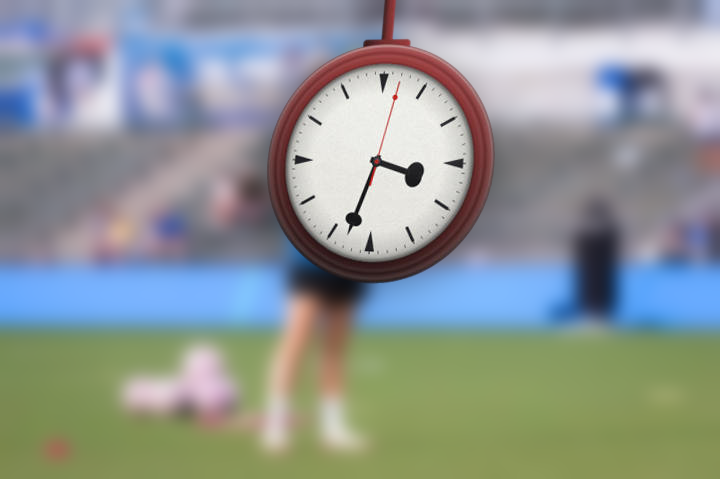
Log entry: 3:33:02
